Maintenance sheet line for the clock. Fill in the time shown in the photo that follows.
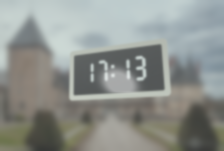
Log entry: 17:13
